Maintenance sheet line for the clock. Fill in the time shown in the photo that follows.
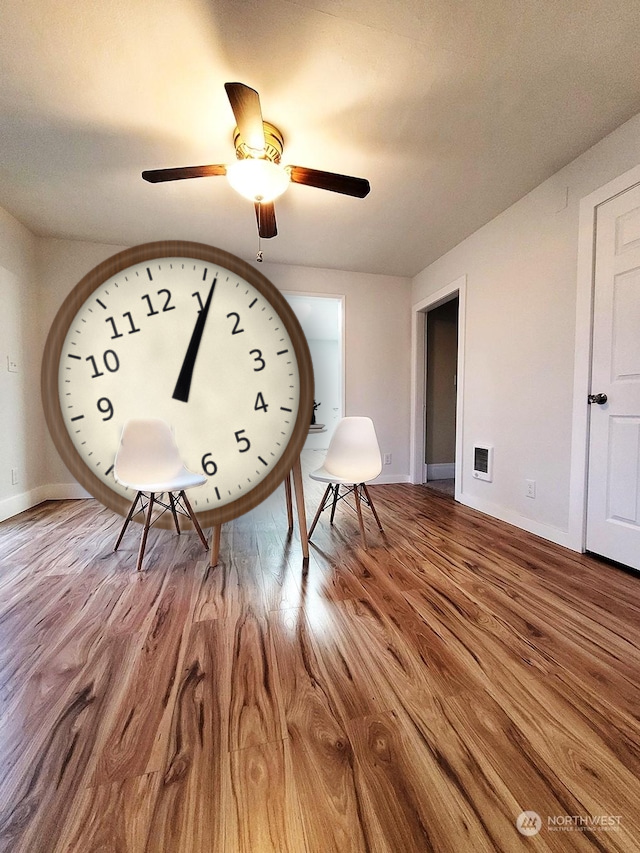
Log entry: 1:06
